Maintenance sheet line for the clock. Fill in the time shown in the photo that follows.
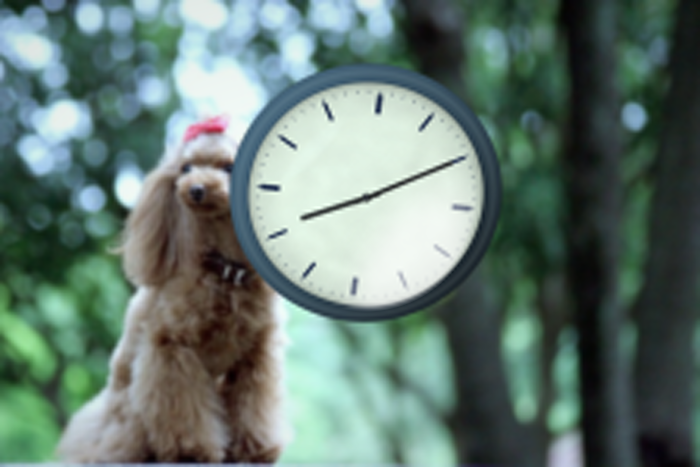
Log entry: 8:10
